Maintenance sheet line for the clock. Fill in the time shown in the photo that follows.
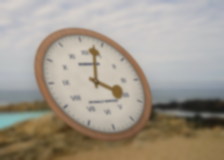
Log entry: 4:03
